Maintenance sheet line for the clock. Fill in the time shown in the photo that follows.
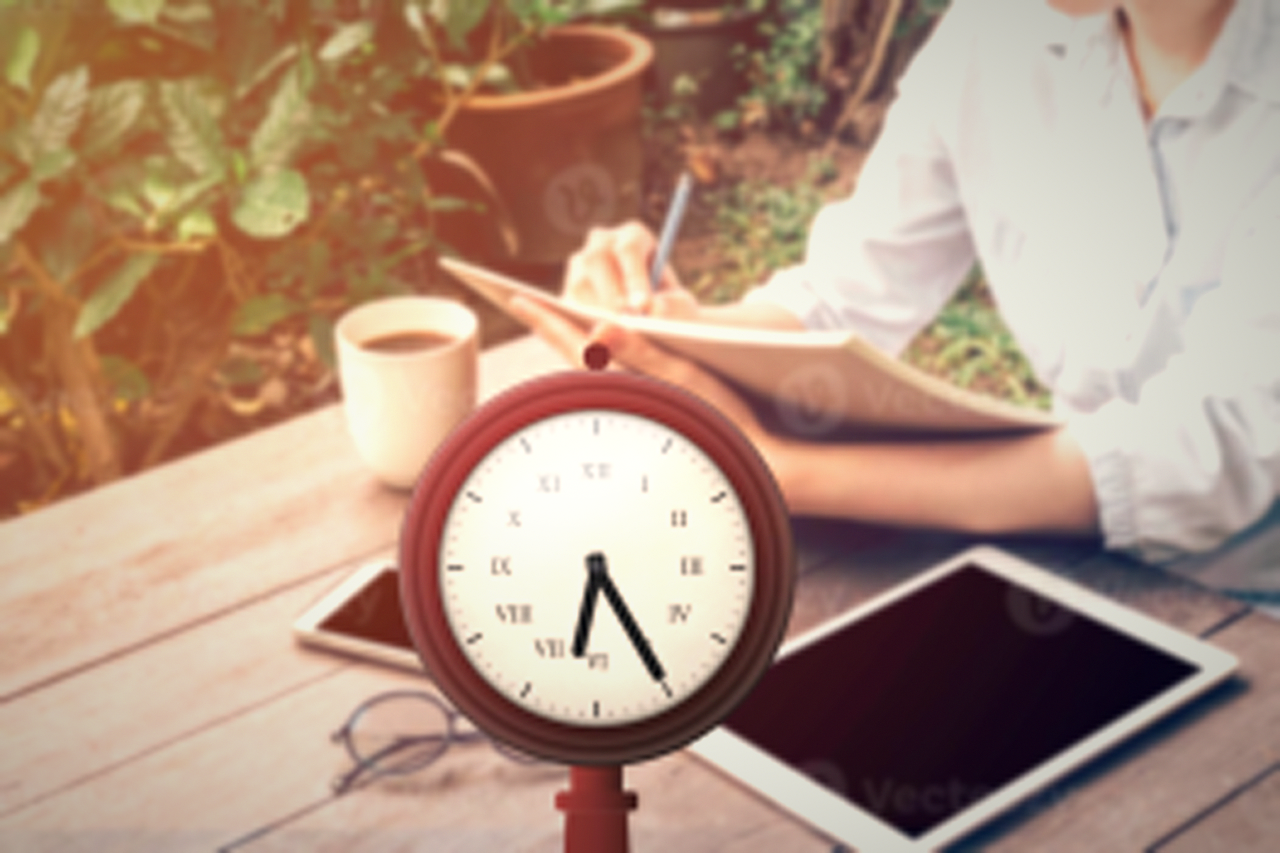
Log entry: 6:25
